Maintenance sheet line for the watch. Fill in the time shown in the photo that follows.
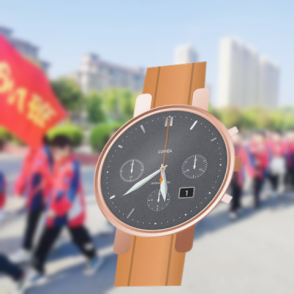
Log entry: 5:39
